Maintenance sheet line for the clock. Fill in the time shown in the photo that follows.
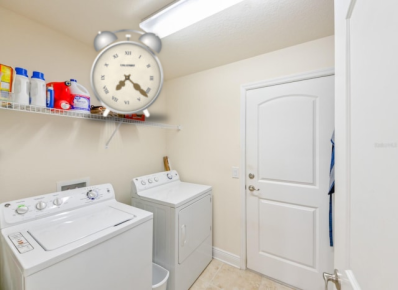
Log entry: 7:22
